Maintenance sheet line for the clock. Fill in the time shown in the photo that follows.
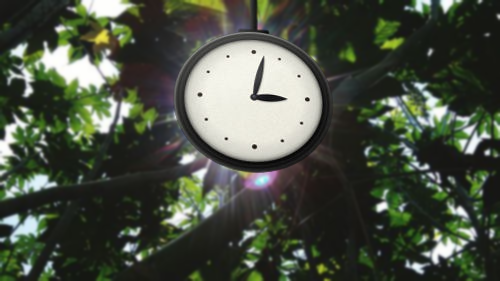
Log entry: 3:02
